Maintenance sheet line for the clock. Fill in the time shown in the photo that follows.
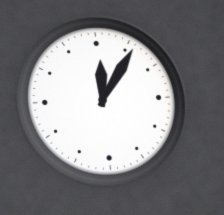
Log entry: 12:06
